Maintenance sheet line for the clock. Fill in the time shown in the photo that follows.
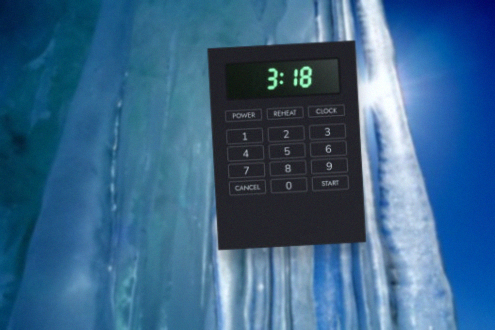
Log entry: 3:18
